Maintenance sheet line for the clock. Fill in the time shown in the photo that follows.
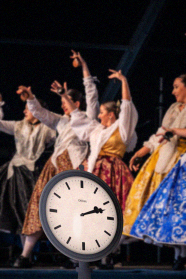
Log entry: 2:12
